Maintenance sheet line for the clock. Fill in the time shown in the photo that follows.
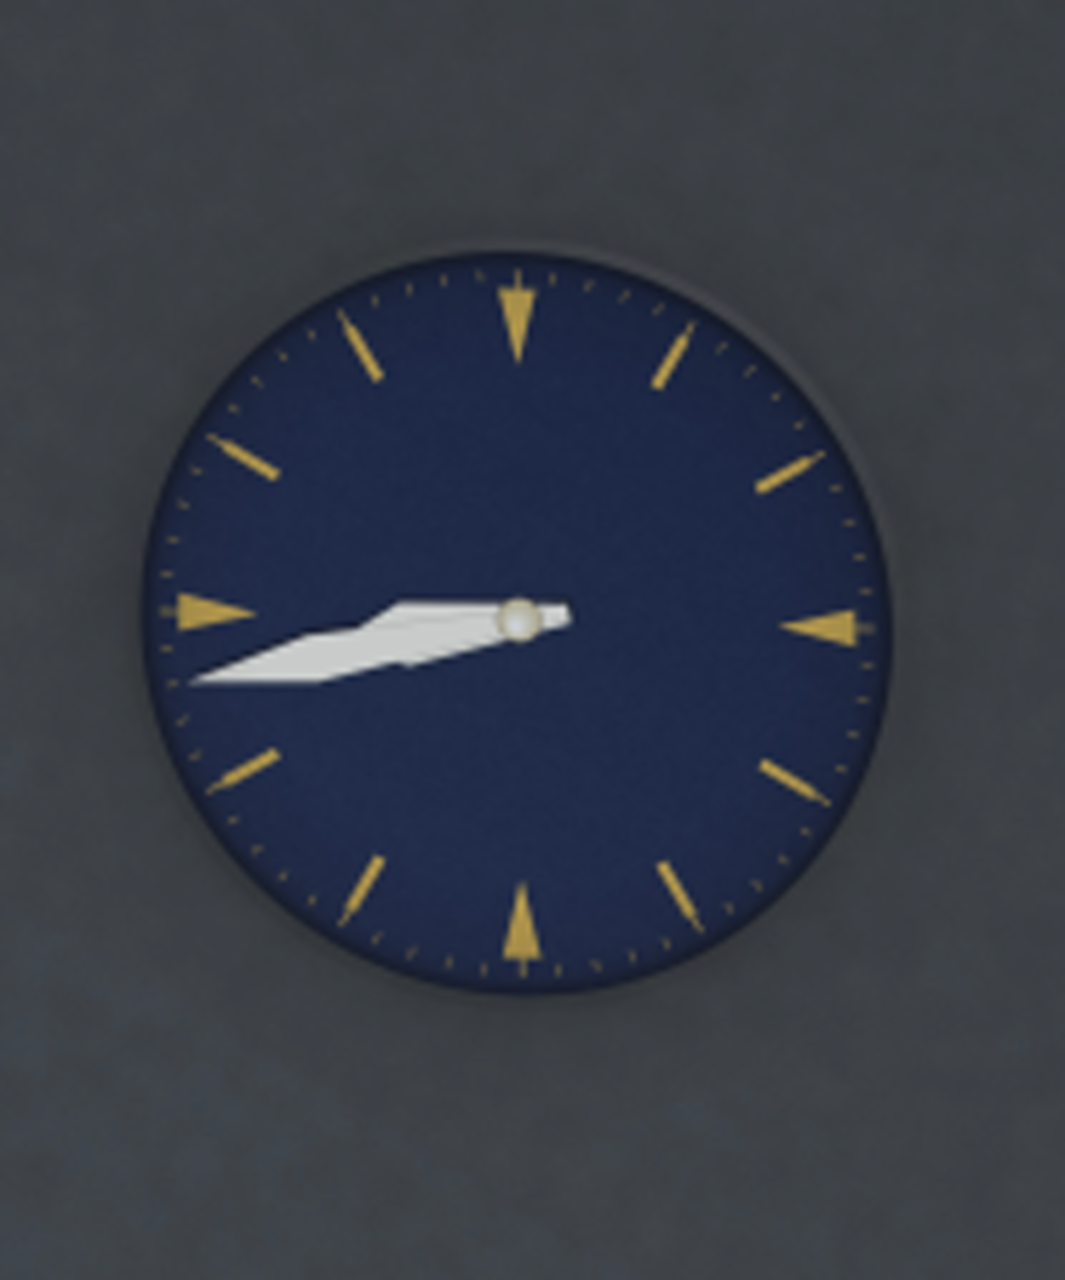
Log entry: 8:43
